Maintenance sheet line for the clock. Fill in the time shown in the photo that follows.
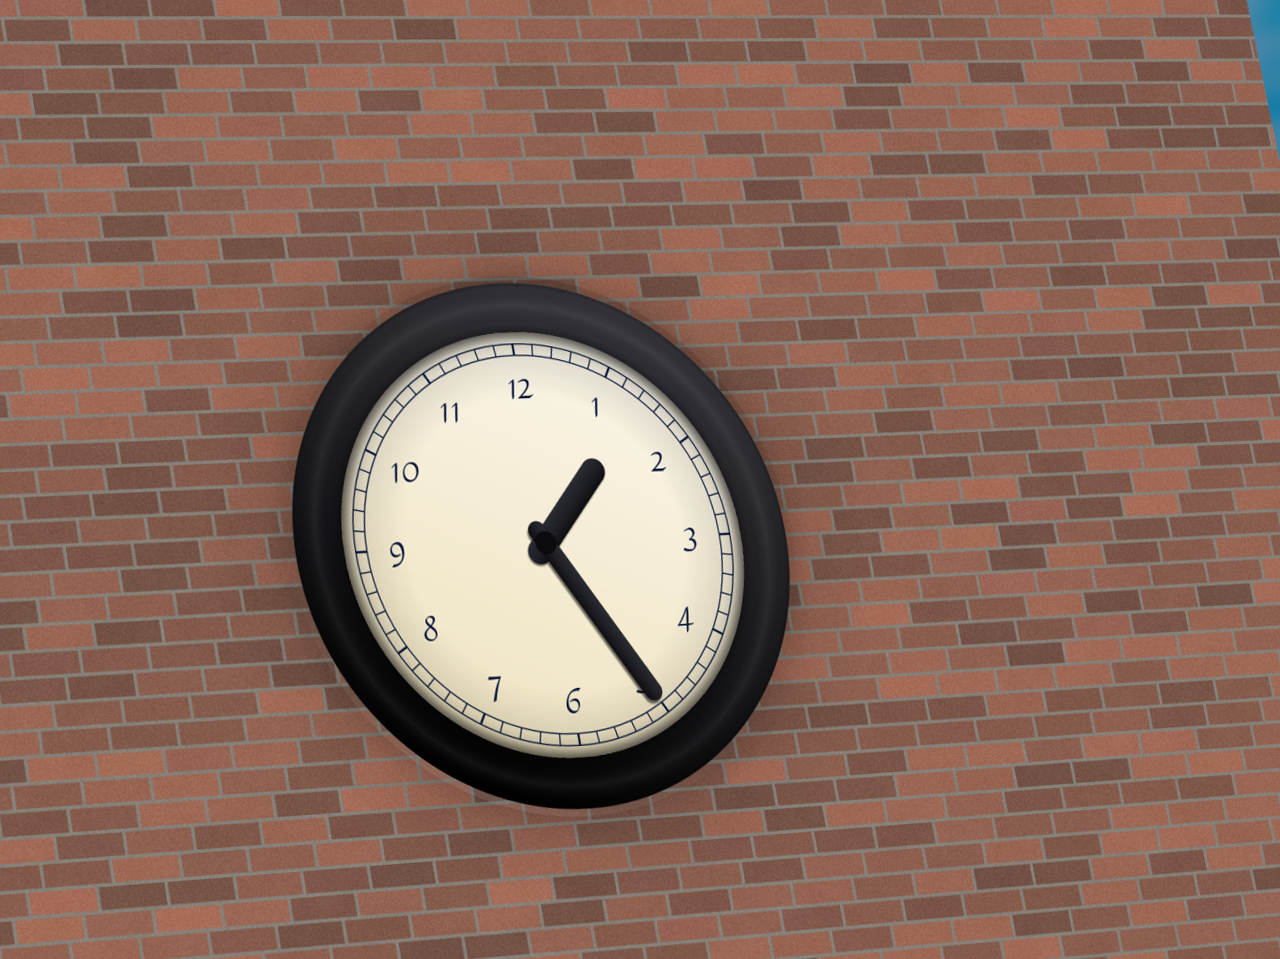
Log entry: 1:25
